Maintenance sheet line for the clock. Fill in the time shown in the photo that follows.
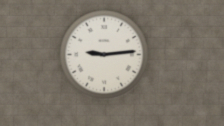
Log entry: 9:14
